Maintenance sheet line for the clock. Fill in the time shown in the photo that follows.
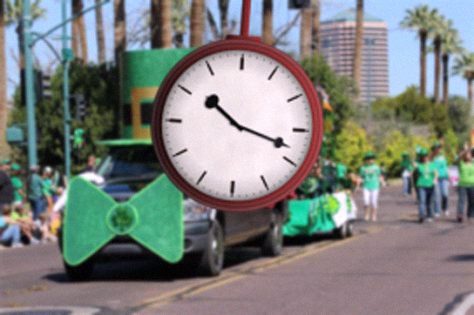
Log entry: 10:18
